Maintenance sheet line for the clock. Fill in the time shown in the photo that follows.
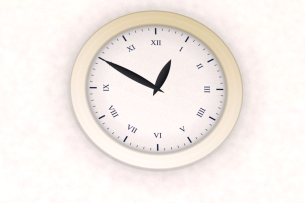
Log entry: 12:50
